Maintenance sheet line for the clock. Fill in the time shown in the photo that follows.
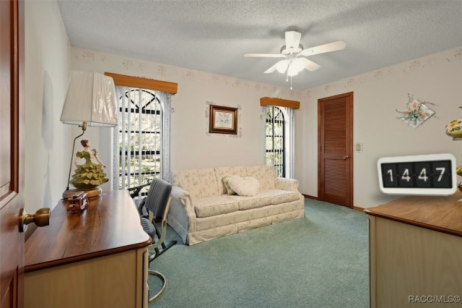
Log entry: 14:47
